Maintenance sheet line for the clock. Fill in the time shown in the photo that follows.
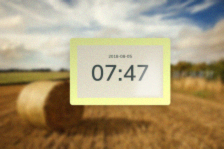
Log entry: 7:47
